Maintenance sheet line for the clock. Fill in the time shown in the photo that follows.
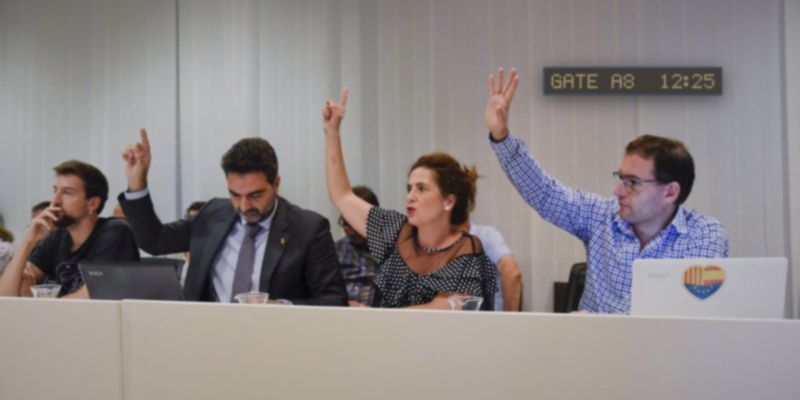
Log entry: 12:25
